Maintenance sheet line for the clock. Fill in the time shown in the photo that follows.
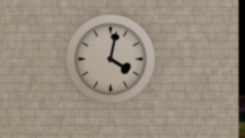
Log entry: 4:02
